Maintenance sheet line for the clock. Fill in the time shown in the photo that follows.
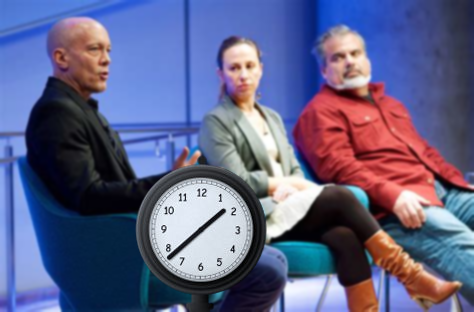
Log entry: 1:38
